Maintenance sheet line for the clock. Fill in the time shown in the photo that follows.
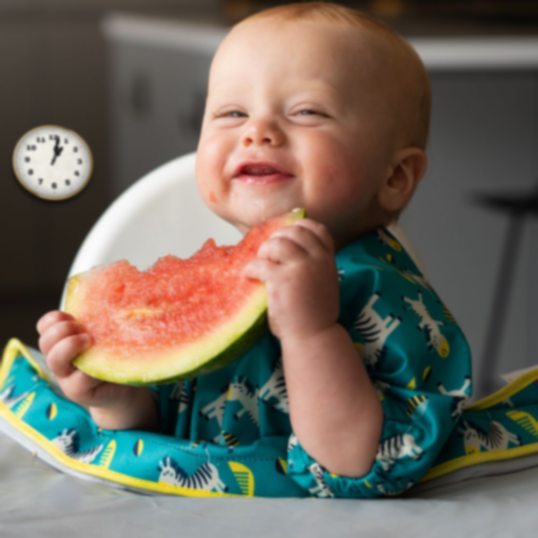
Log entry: 1:02
